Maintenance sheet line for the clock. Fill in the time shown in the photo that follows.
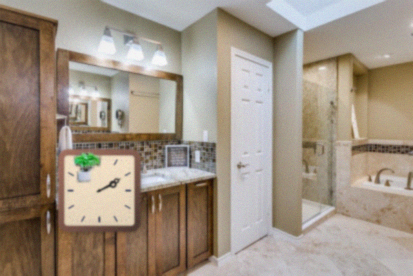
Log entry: 2:10
